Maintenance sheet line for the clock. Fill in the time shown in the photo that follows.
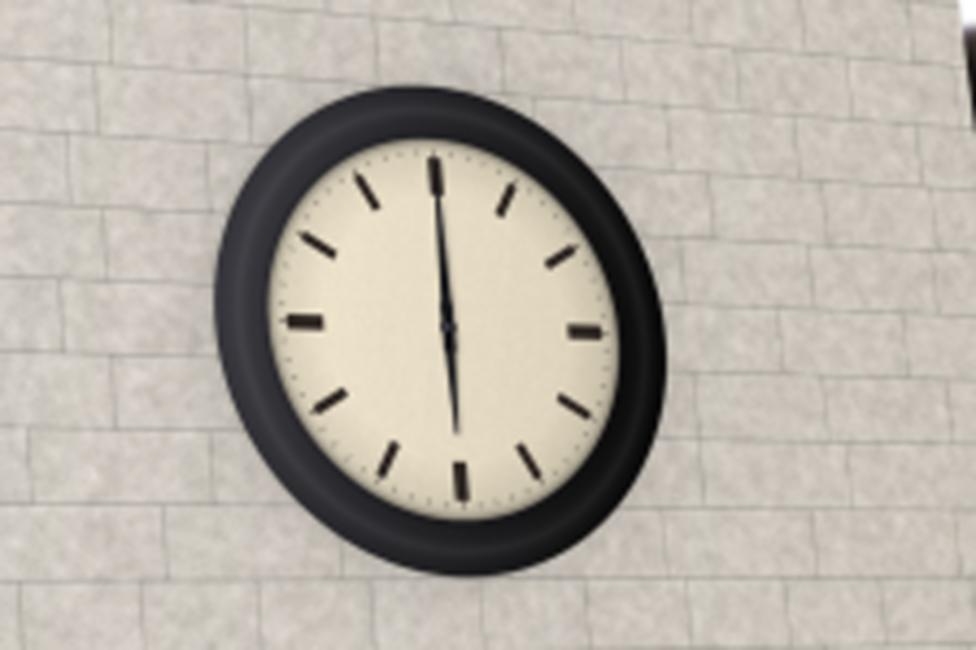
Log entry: 6:00
